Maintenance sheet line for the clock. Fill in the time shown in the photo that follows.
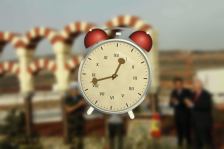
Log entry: 12:42
